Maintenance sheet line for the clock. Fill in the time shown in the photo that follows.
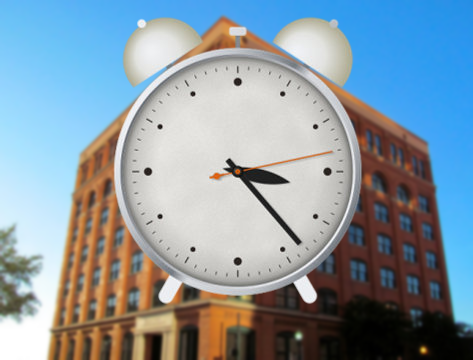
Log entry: 3:23:13
